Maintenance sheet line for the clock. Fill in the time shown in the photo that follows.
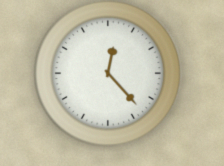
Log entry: 12:23
